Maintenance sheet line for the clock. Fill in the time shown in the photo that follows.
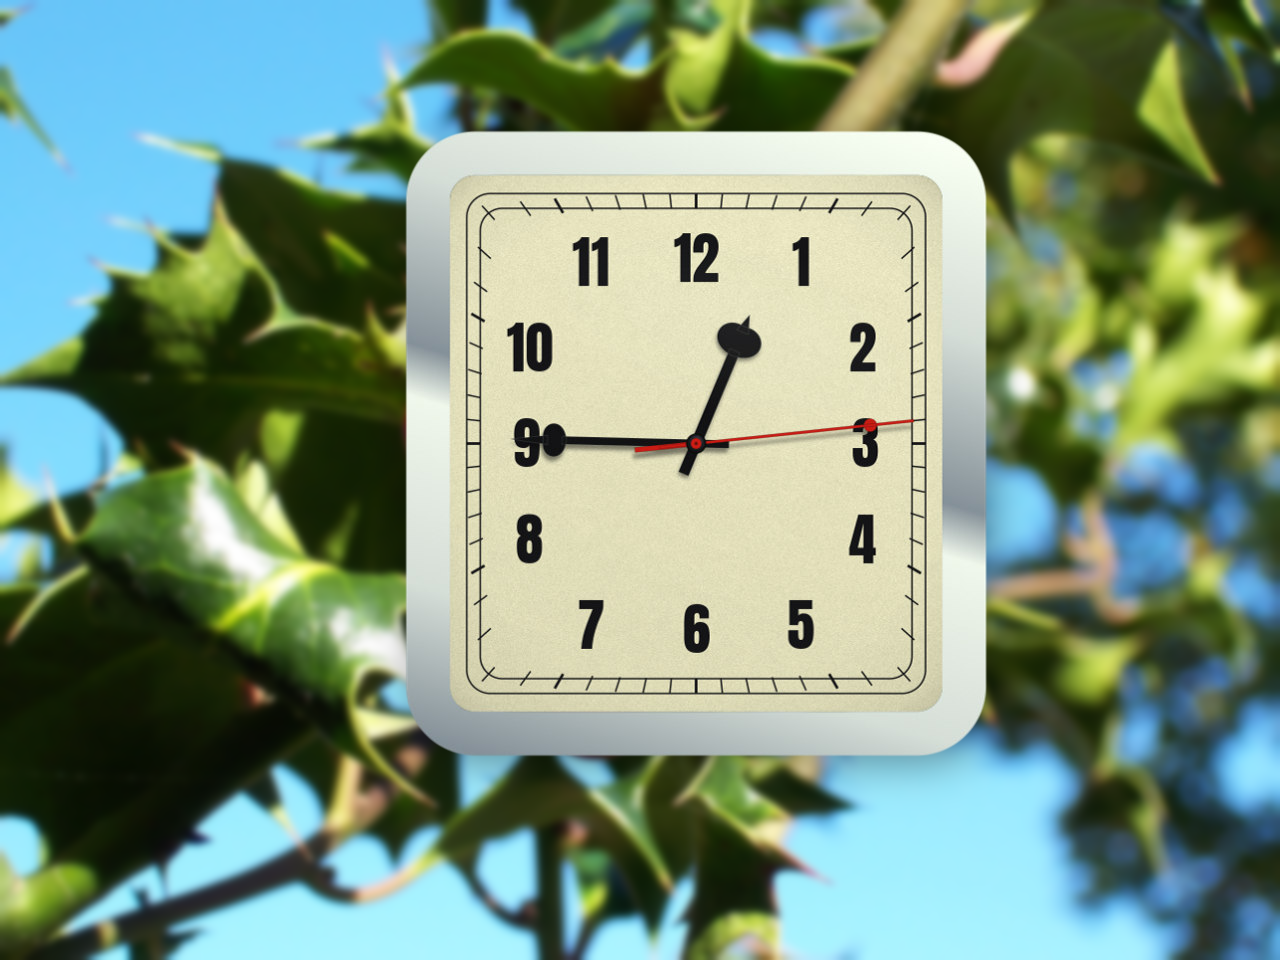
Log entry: 12:45:14
